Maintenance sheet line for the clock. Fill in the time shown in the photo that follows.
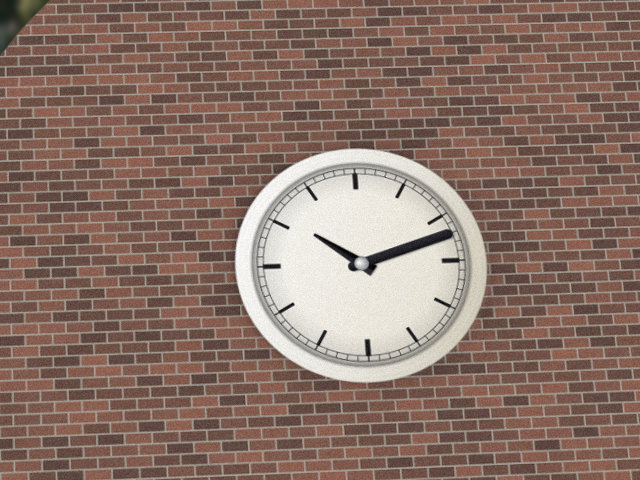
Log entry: 10:12
